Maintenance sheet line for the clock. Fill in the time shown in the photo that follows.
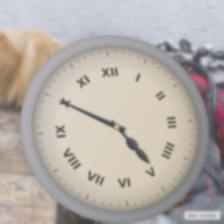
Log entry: 4:50
